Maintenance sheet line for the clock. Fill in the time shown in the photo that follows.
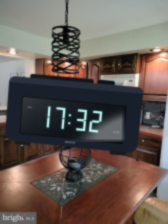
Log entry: 17:32
